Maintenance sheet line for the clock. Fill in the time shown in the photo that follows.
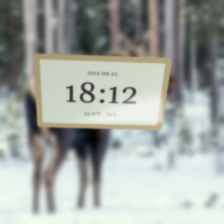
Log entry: 18:12
